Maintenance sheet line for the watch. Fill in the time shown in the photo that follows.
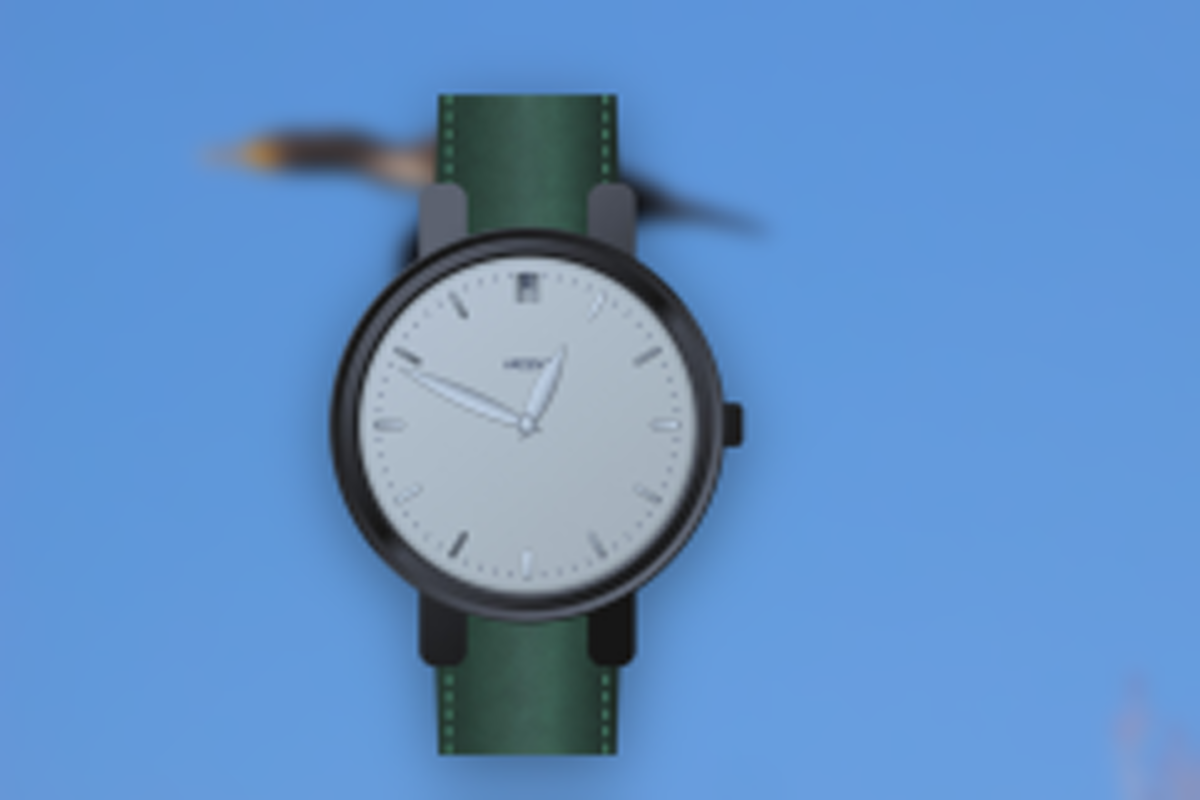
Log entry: 12:49
